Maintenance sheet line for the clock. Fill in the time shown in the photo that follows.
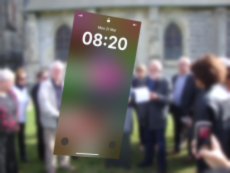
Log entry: 8:20
